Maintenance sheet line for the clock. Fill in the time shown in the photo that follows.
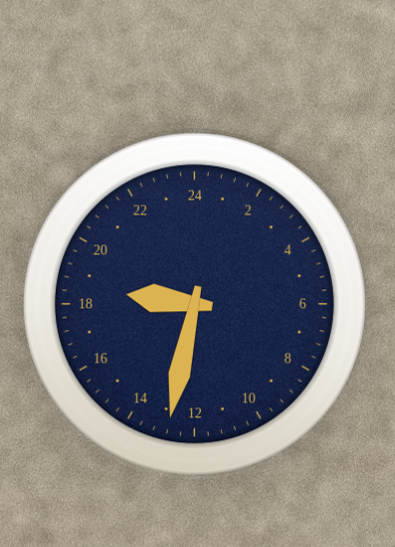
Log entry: 18:32
